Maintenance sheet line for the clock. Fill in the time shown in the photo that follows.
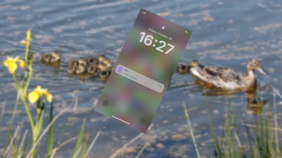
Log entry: 16:27
